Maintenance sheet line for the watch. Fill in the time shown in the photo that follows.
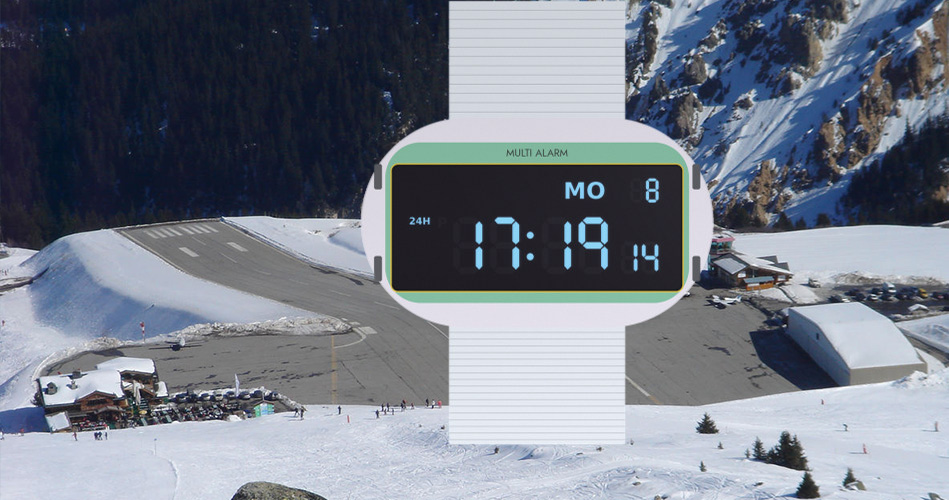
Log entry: 17:19:14
